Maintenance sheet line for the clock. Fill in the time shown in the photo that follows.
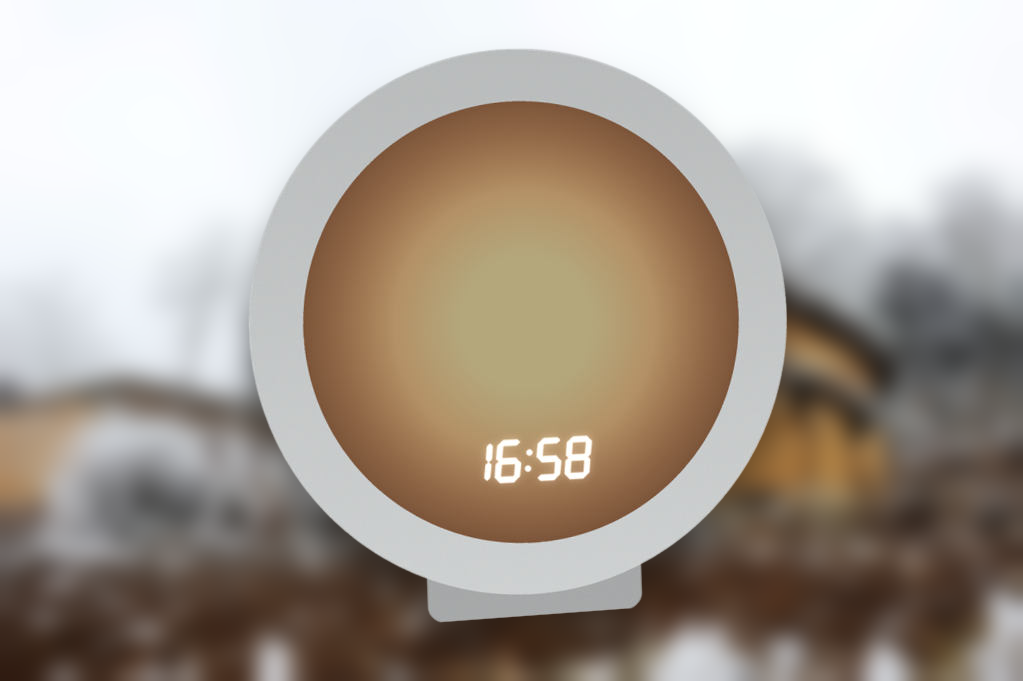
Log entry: 16:58
